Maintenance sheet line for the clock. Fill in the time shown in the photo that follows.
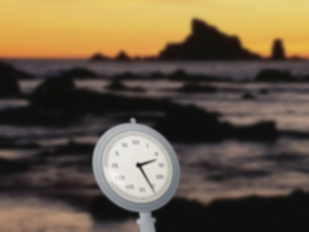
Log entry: 2:26
